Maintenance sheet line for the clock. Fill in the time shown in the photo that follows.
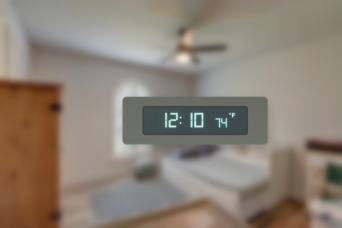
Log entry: 12:10
